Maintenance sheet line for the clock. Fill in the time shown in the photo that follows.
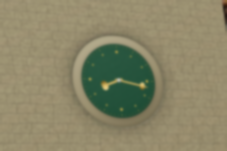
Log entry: 8:17
